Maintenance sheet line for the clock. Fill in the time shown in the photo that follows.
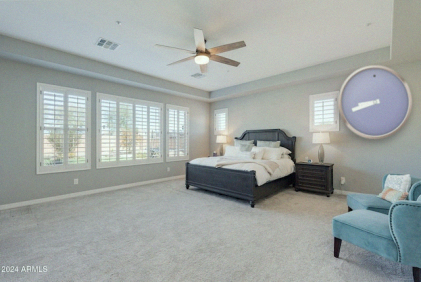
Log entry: 8:42
